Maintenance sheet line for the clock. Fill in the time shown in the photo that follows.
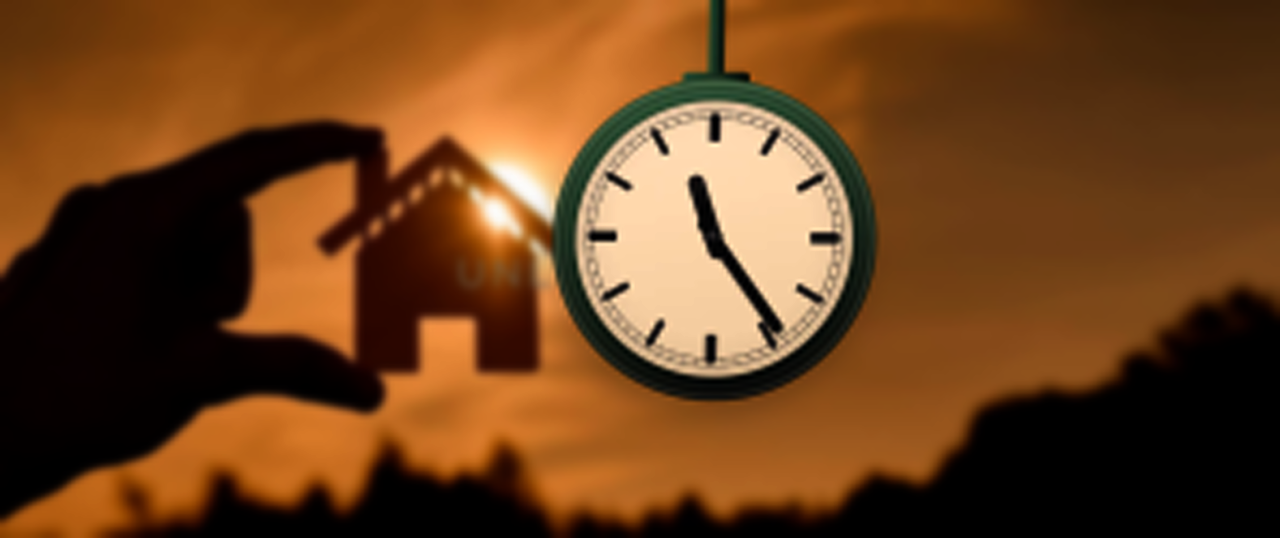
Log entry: 11:24
